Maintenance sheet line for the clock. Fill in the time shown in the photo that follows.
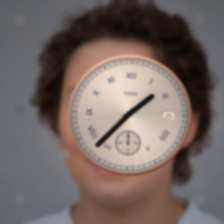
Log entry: 1:37
